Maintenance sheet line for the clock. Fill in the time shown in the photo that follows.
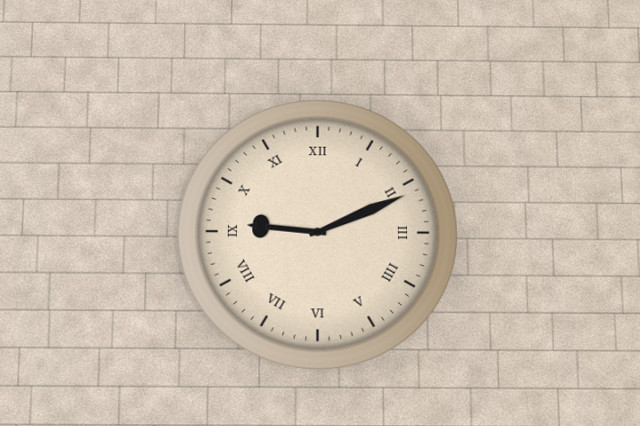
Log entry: 9:11
